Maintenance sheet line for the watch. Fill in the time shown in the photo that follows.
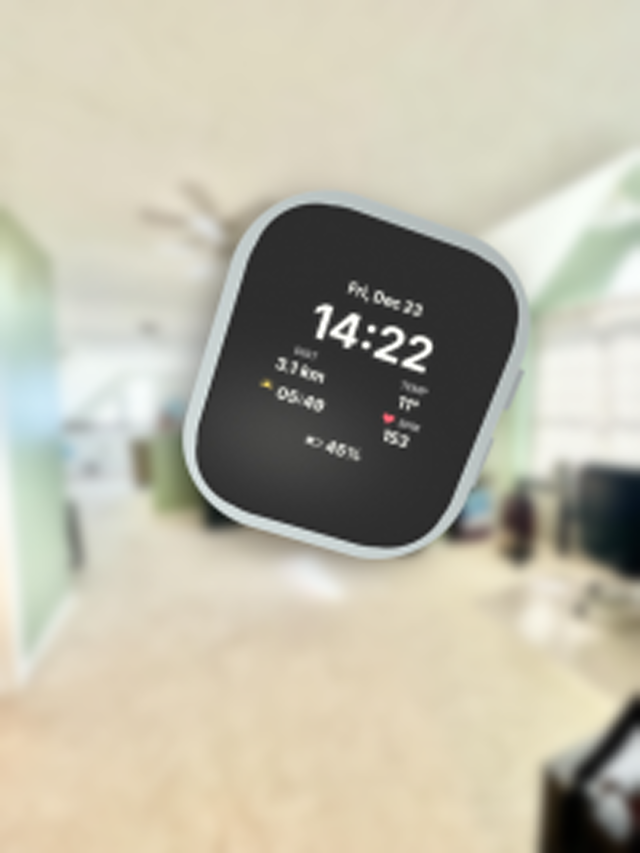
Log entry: 14:22
